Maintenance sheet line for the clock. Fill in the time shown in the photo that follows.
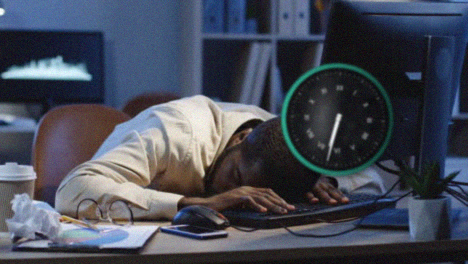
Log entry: 6:32
